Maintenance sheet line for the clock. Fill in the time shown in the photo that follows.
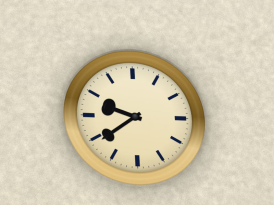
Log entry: 9:39
